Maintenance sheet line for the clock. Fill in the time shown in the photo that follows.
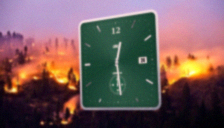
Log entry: 12:29
